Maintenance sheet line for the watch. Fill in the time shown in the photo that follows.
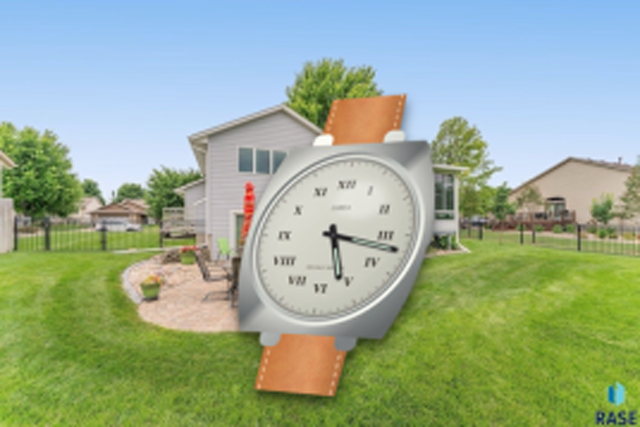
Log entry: 5:17
